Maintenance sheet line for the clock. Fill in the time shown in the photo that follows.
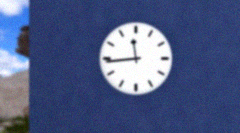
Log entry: 11:44
